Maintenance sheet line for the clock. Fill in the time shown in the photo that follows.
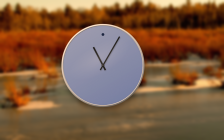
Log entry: 11:05
